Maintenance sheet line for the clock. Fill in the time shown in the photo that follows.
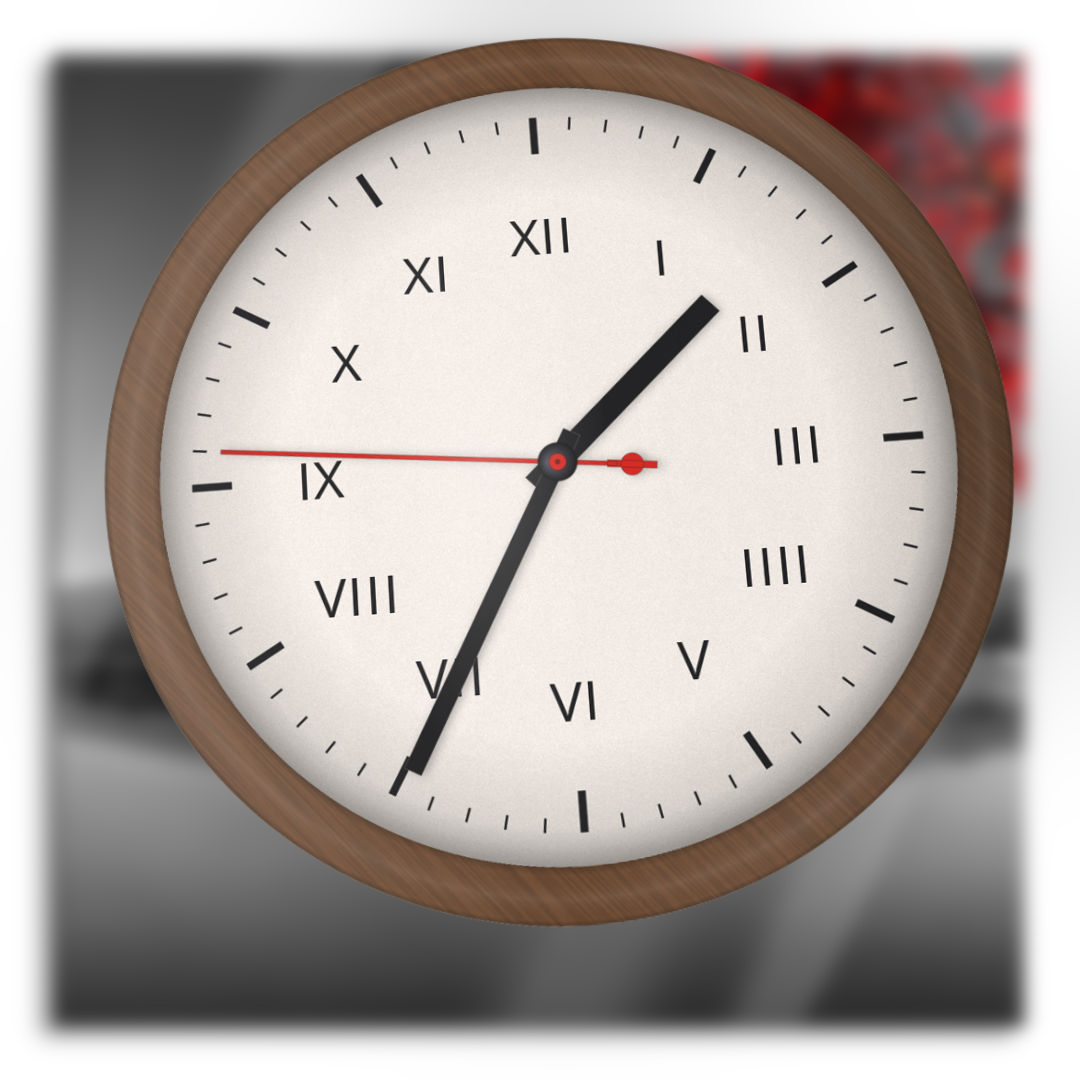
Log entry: 1:34:46
